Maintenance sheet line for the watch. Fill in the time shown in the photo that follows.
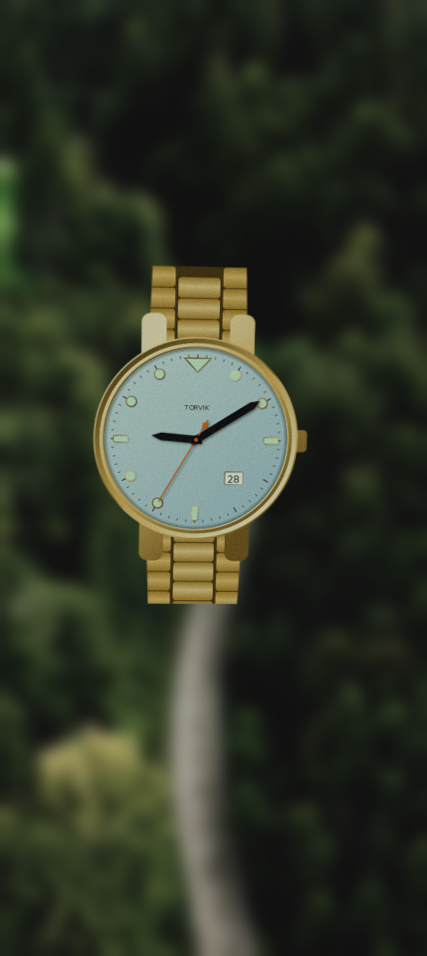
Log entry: 9:09:35
